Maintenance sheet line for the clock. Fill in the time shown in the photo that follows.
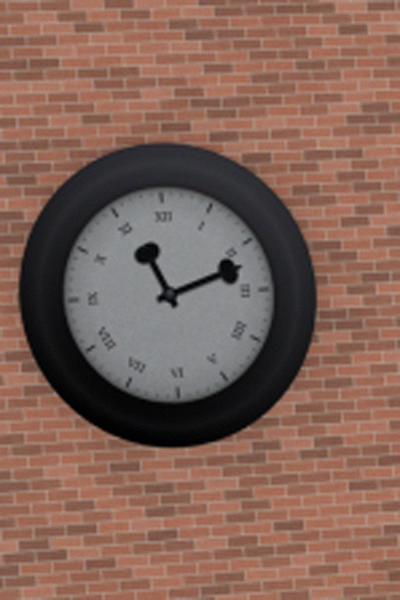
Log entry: 11:12
